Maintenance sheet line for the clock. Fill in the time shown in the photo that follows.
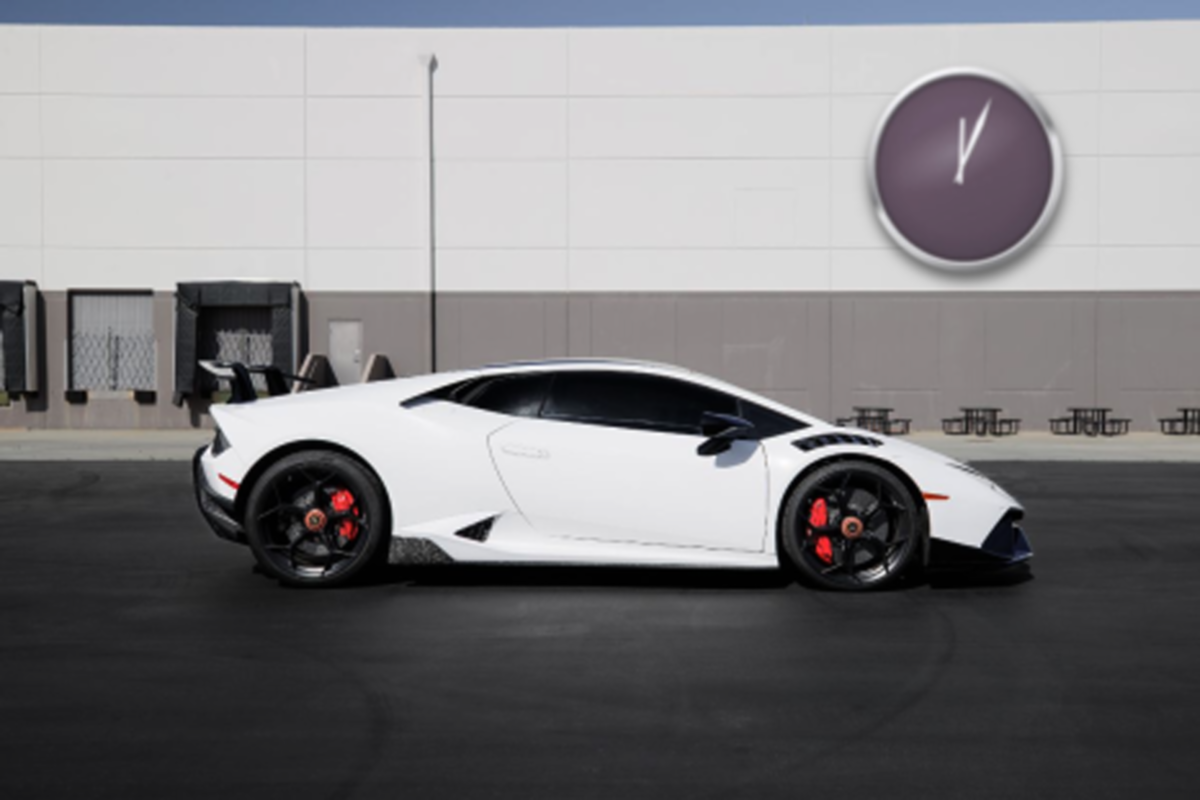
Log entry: 12:04
